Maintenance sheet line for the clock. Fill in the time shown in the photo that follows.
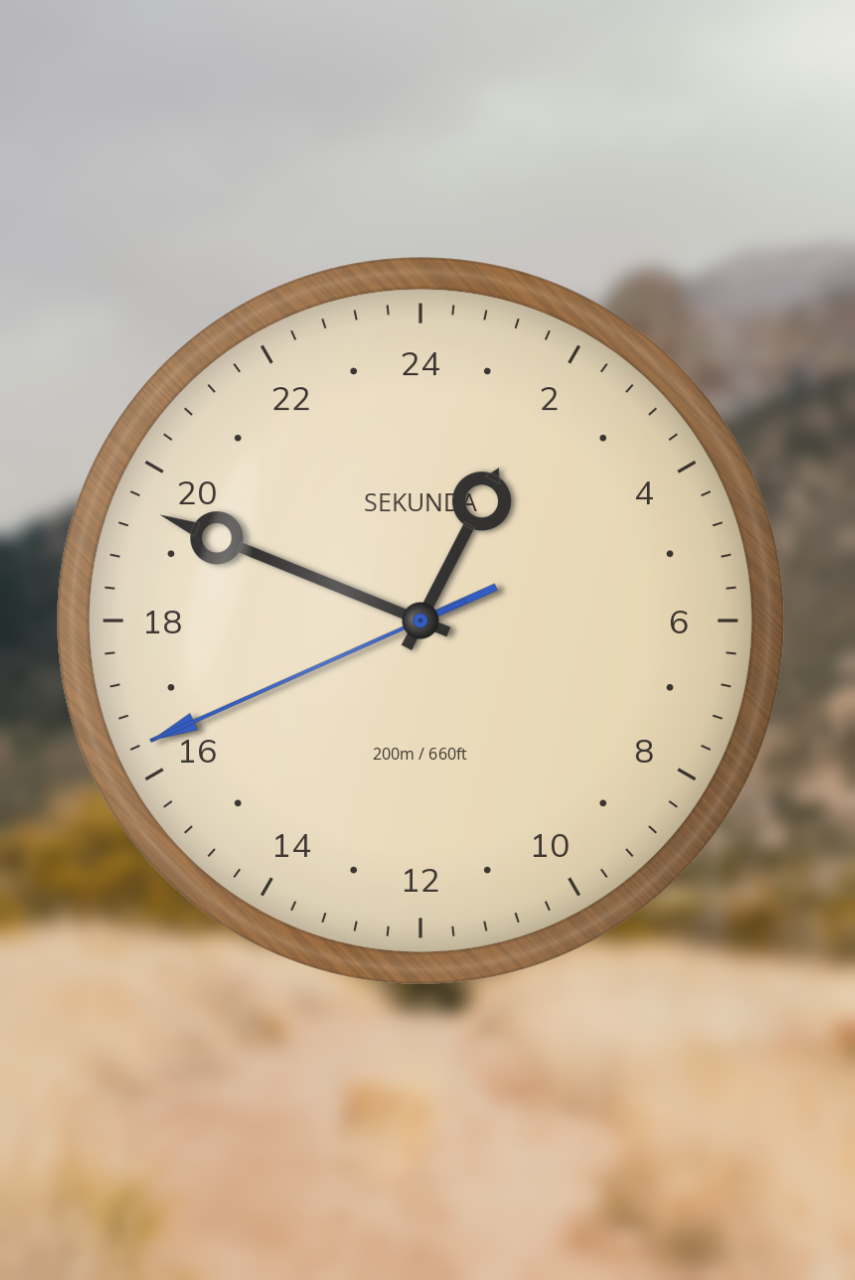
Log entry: 1:48:41
